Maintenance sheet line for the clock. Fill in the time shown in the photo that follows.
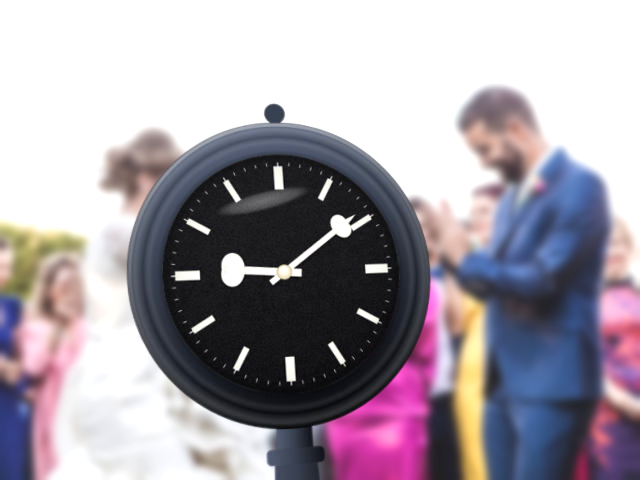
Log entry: 9:09
